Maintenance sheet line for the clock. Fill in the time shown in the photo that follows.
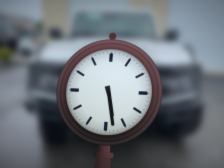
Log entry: 5:28
